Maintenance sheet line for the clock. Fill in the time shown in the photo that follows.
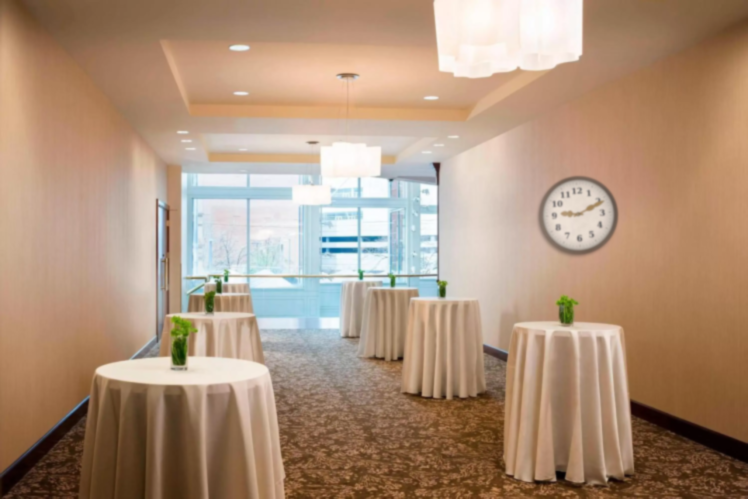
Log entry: 9:11
